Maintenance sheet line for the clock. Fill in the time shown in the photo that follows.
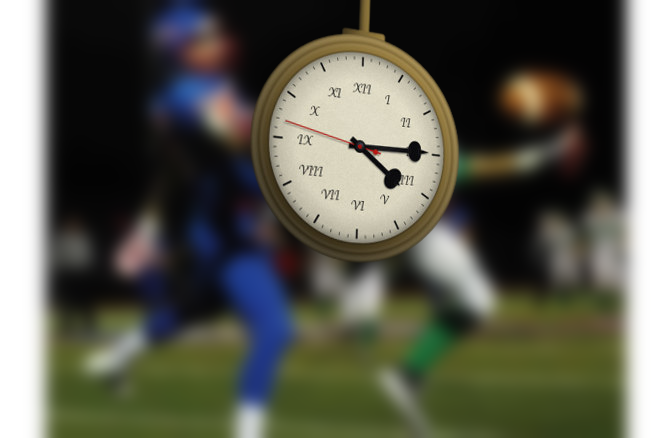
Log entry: 4:14:47
